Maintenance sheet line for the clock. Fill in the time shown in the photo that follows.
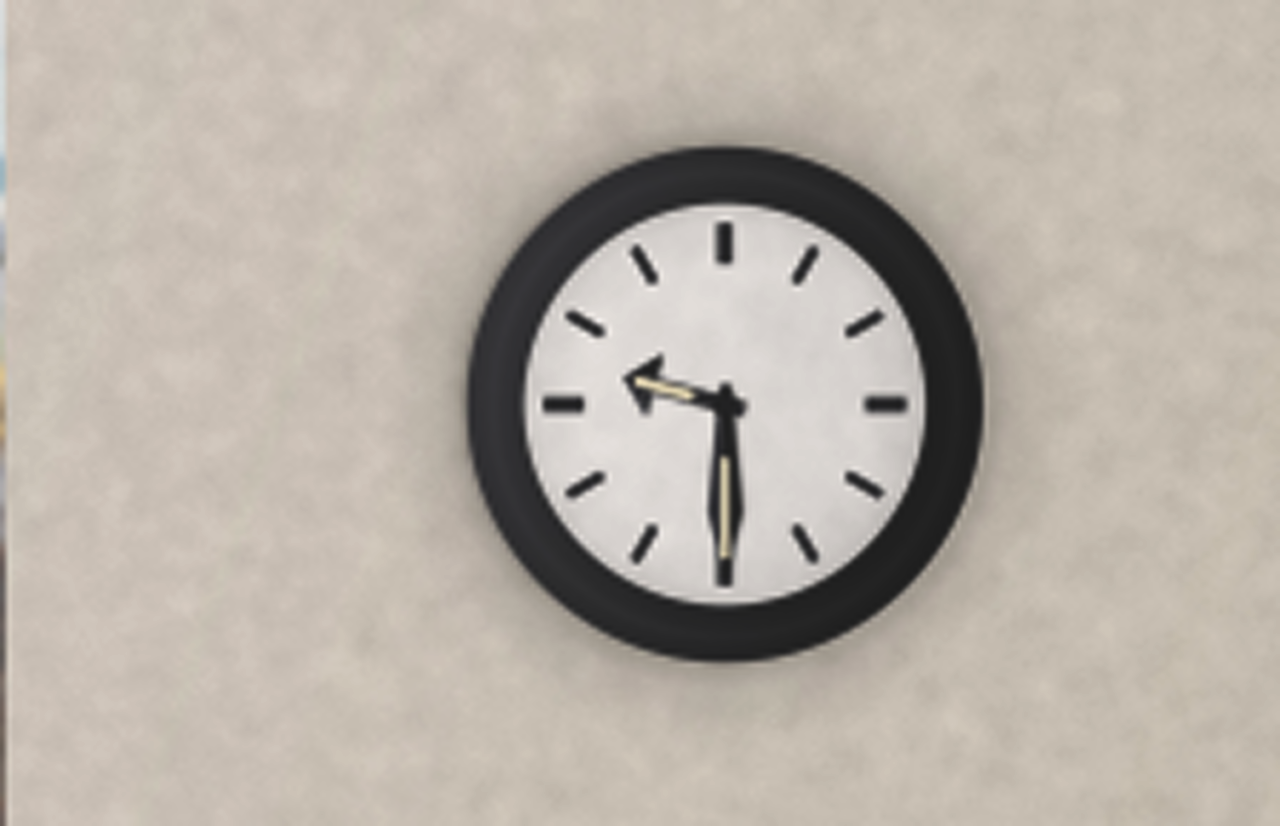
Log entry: 9:30
